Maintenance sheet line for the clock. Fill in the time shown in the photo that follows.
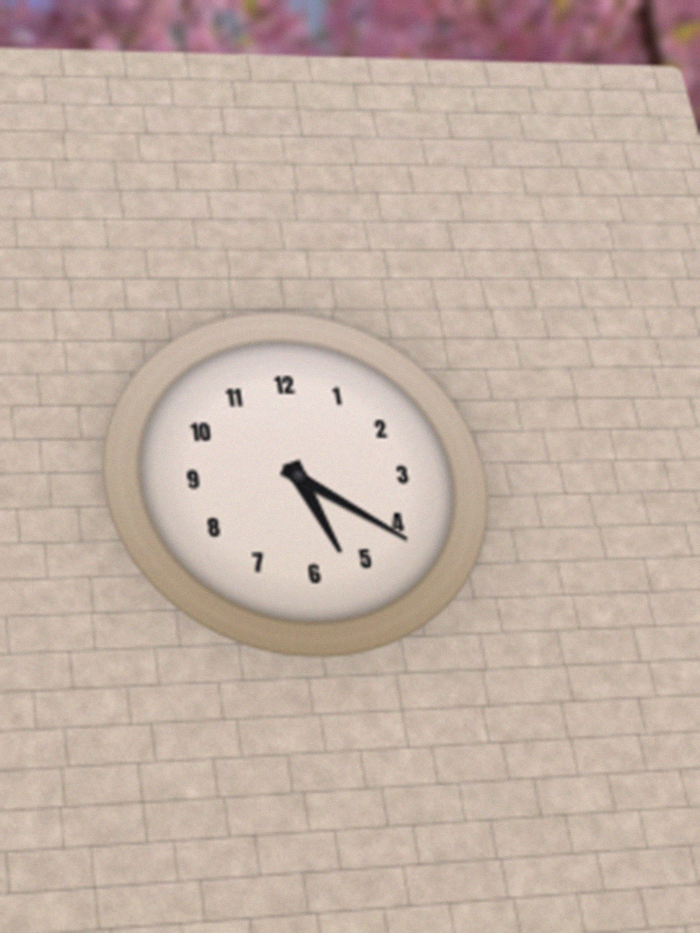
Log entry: 5:21
